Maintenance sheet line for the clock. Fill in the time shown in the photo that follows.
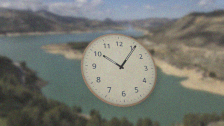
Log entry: 10:06
